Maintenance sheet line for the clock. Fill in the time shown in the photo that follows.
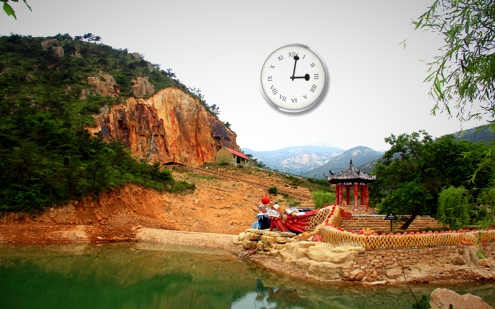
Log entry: 3:02
